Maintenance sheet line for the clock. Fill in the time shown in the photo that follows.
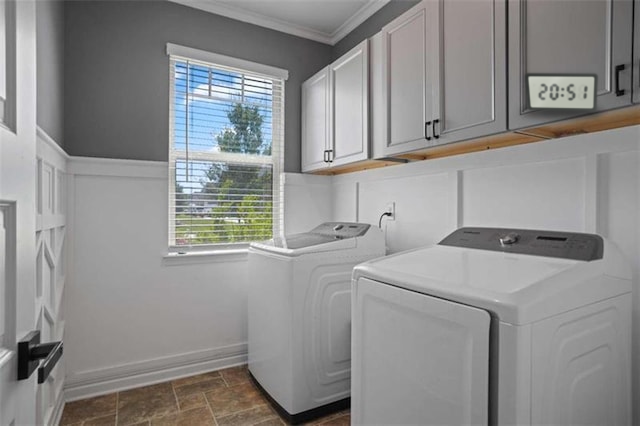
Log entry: 20:51
